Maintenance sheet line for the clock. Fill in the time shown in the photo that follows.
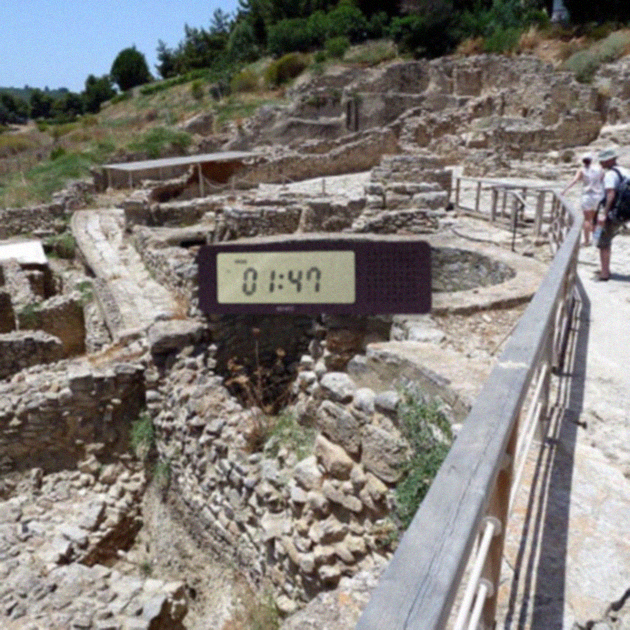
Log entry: 1:47
